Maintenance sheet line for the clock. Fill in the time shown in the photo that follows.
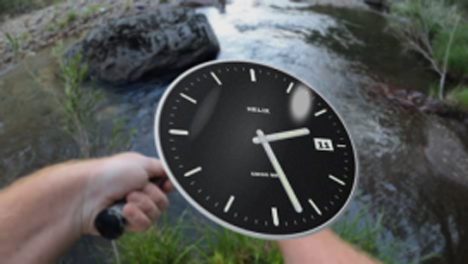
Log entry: 2:27
